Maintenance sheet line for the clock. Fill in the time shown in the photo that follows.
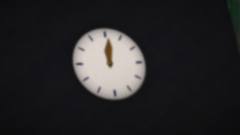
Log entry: 12:01
